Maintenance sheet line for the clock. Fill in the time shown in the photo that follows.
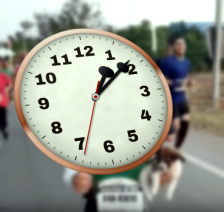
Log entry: 1:08:34
